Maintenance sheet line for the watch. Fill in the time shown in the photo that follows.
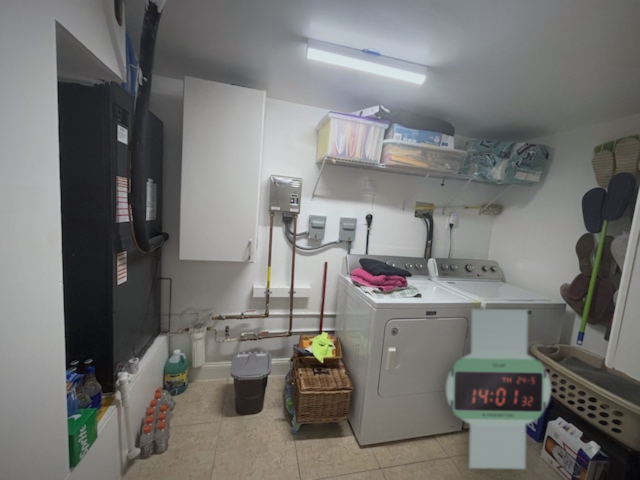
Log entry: 14:01
